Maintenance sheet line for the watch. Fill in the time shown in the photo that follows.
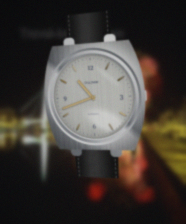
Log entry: 10:42
